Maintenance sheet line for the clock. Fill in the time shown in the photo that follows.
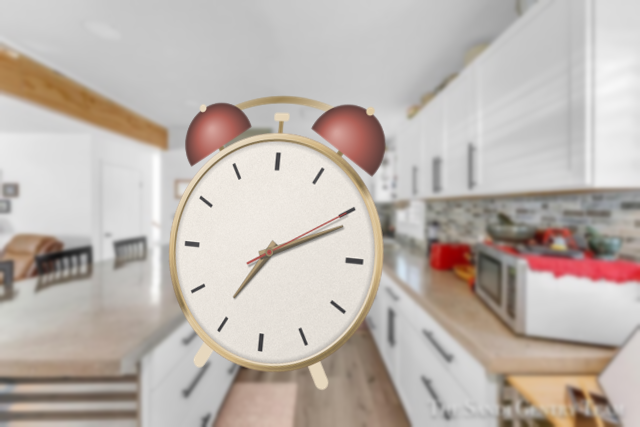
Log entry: 7:11:10
